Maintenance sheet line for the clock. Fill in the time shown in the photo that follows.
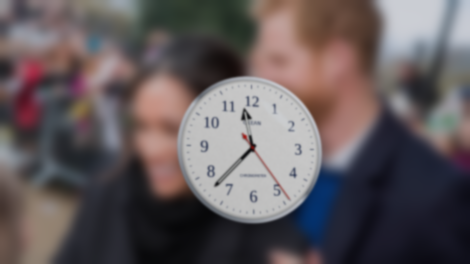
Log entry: 11:37:24
